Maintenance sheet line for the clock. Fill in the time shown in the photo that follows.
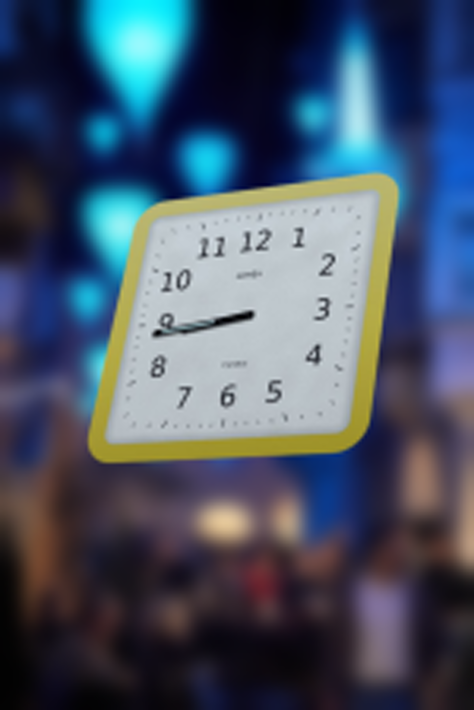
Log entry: 8:44
